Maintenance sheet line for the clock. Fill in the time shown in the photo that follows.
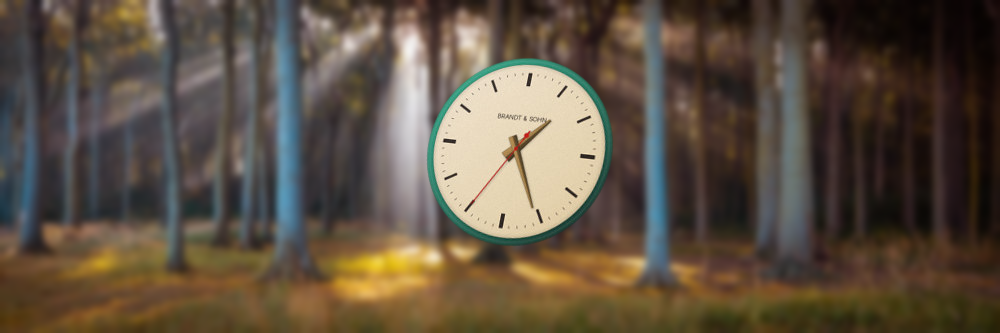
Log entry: 1:25:35
